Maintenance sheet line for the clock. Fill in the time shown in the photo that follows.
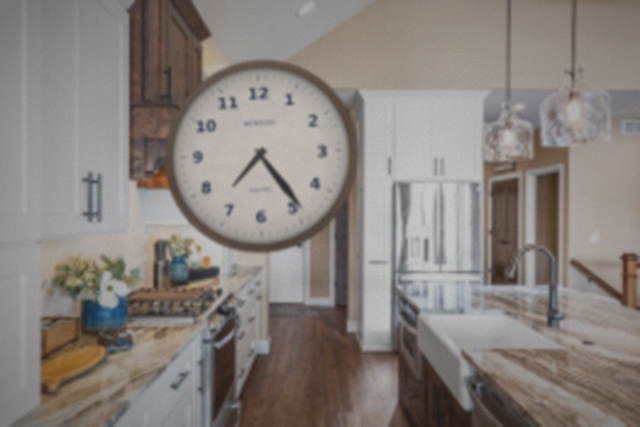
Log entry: 7:24
